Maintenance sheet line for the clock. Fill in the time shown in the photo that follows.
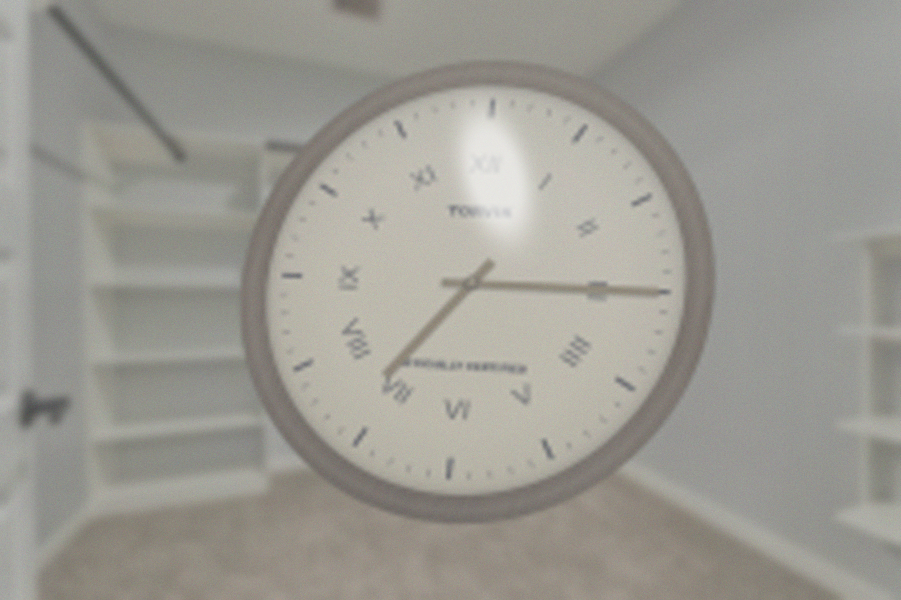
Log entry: 7:15
